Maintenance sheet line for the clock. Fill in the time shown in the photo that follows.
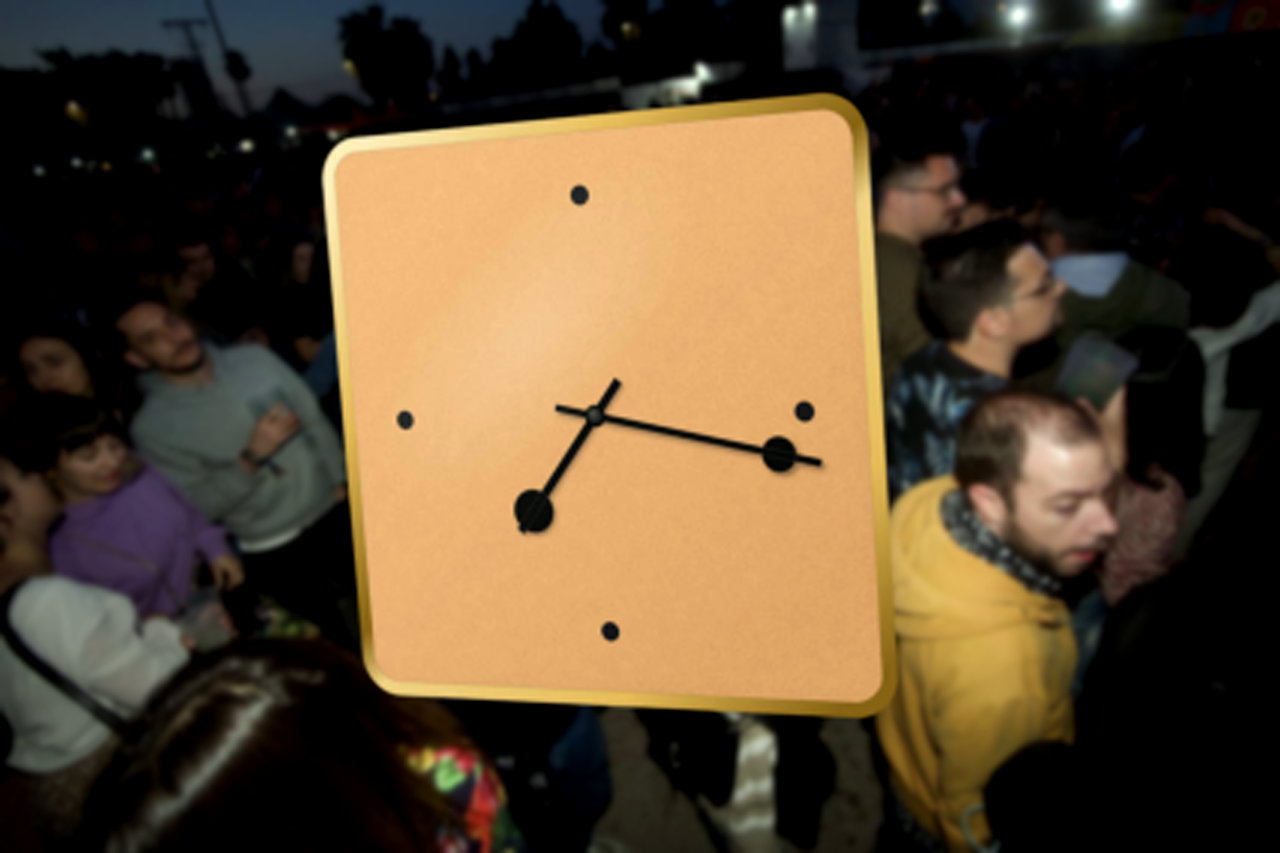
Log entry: 7:17
